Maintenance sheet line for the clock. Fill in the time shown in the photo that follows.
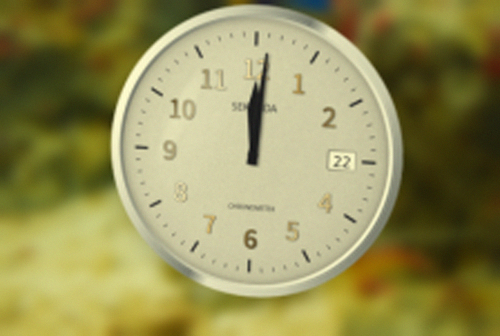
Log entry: 12:01
